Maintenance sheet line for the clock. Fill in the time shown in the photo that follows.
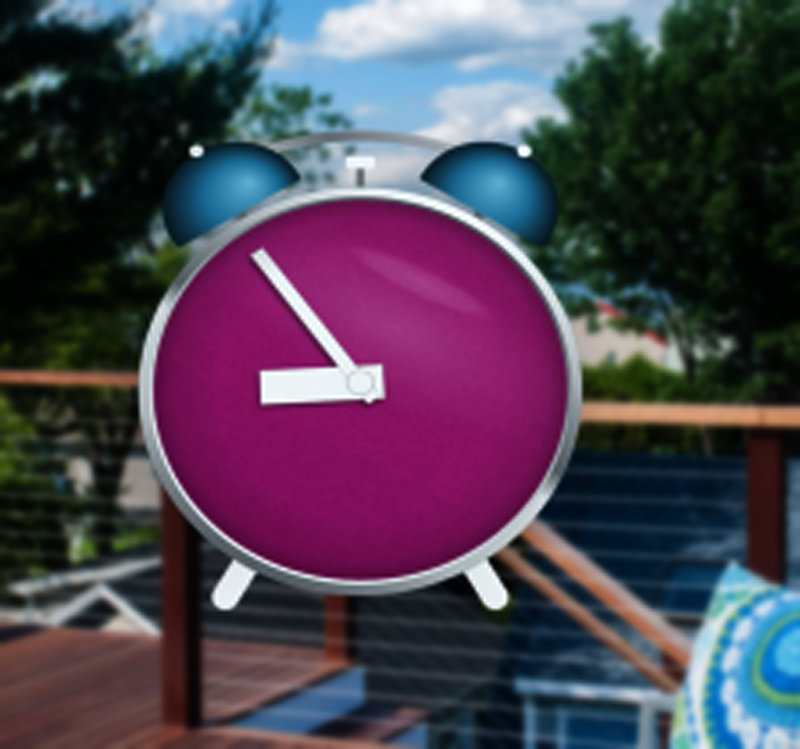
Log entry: 8:54
